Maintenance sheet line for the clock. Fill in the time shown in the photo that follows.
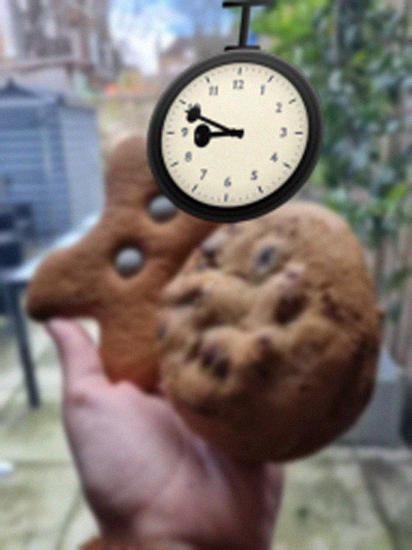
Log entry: 8:49
